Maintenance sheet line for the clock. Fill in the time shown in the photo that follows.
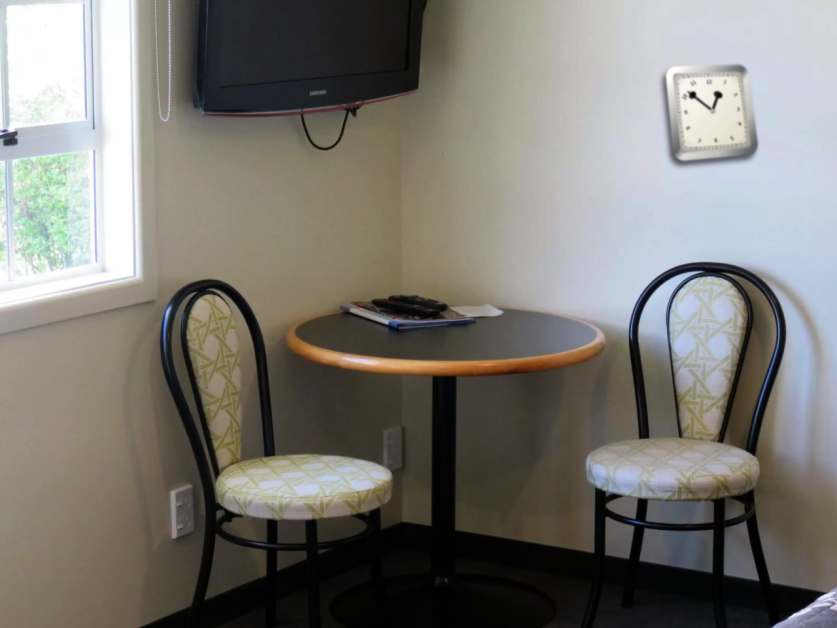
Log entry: 12:52
